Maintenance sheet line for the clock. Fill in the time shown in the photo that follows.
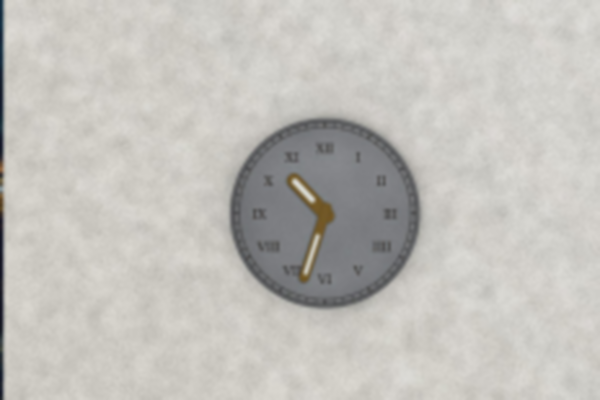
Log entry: 10:33
